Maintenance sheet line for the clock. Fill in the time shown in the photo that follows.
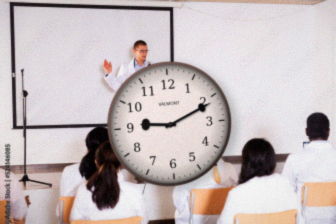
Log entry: 9:11
